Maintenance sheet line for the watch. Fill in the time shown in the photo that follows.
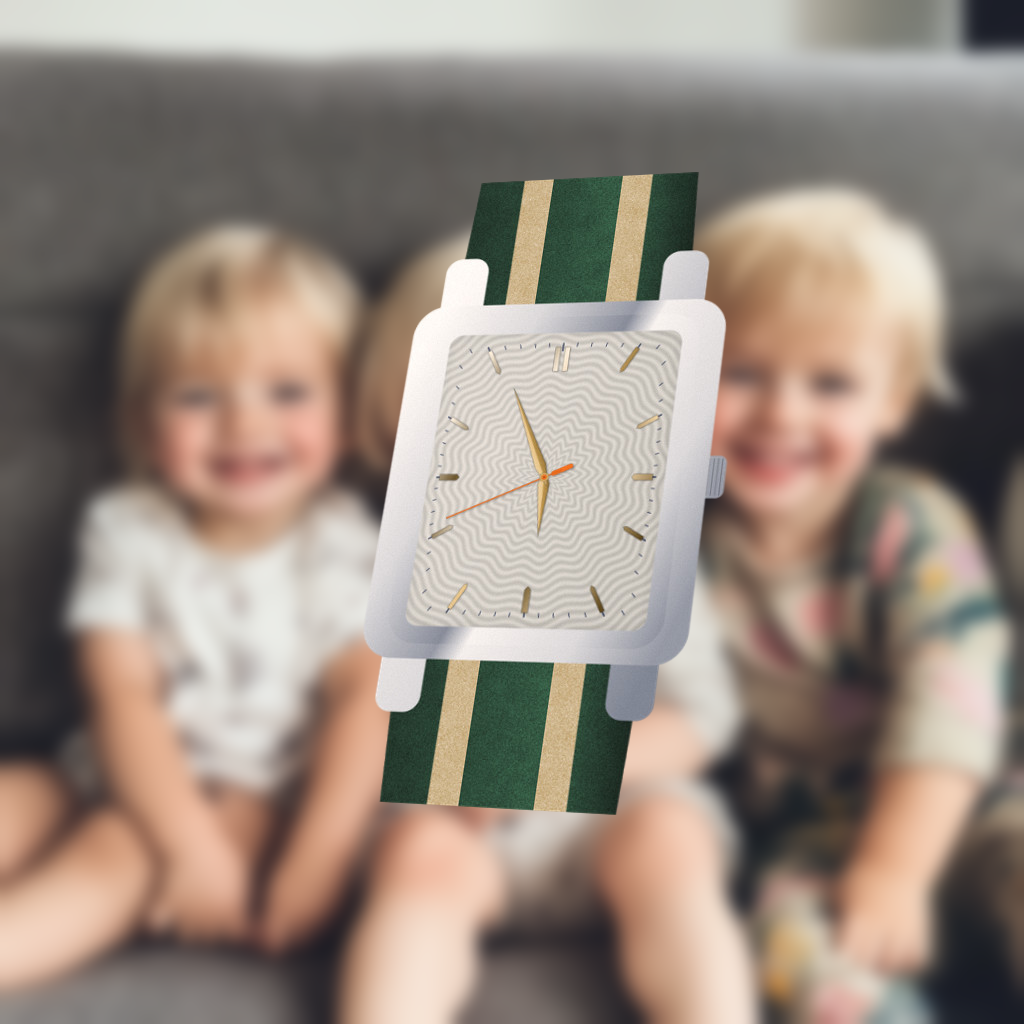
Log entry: 5:55:41
